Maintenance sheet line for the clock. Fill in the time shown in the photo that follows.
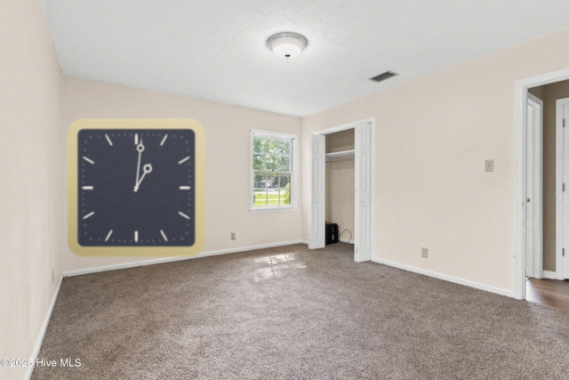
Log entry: 1:01
